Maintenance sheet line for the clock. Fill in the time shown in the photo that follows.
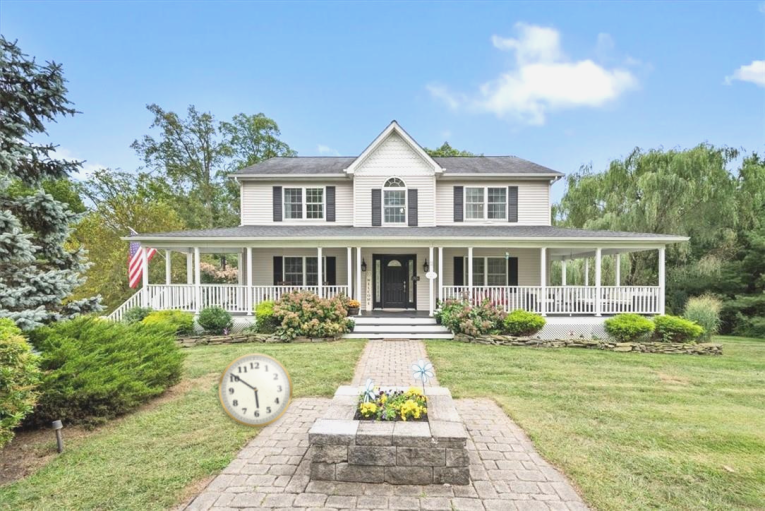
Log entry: 5:51
